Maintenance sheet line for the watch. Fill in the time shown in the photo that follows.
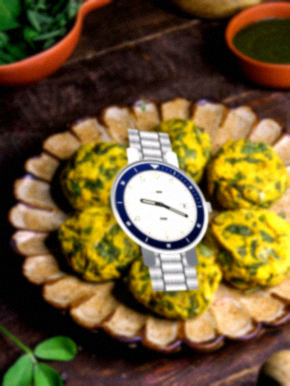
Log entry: 9:19
